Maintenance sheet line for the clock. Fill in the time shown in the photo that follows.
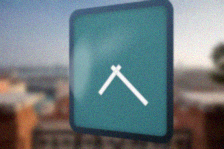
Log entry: 7:22
